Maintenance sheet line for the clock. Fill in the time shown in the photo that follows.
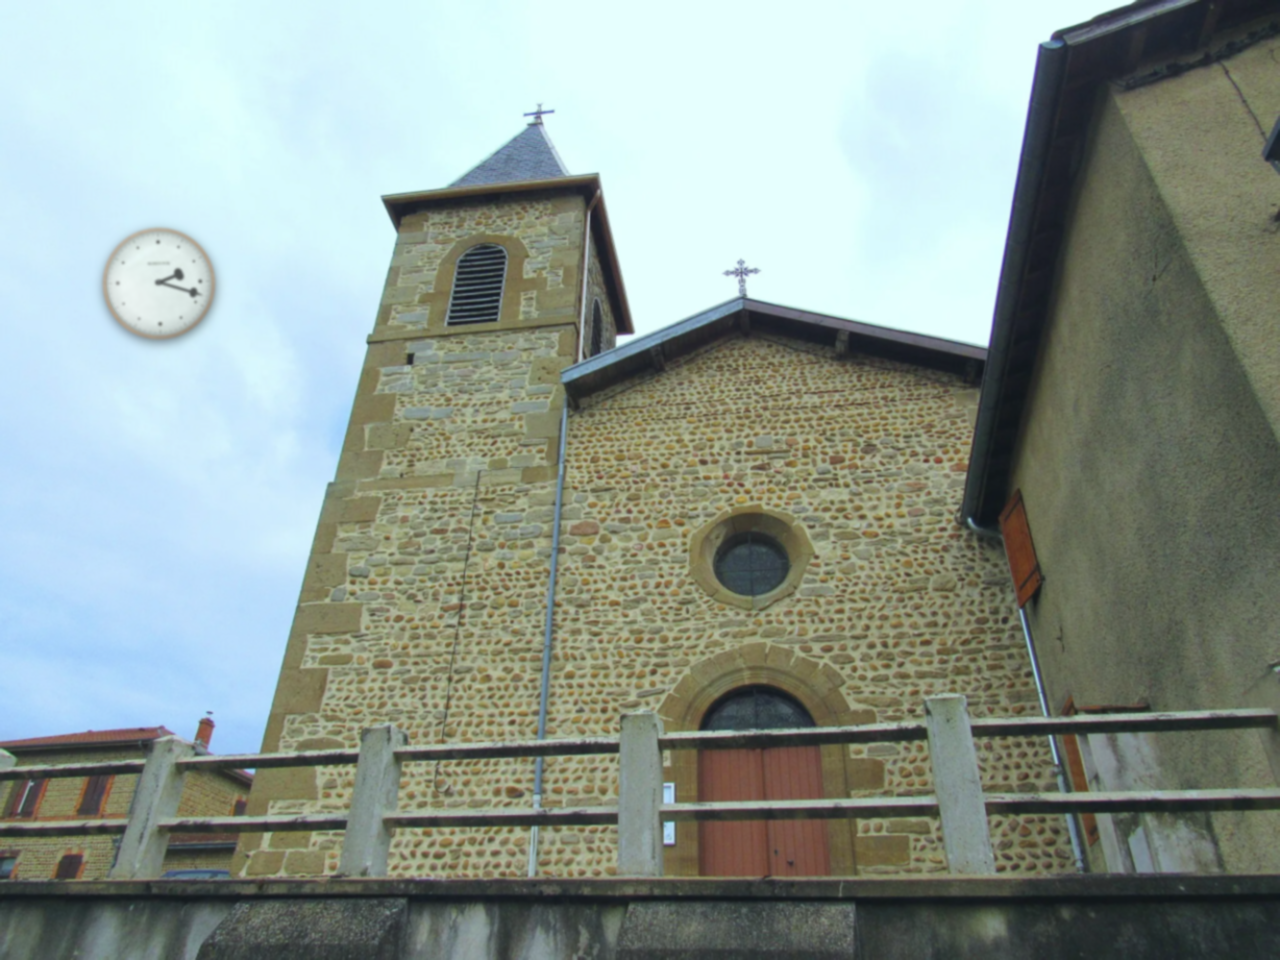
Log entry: 2:18
